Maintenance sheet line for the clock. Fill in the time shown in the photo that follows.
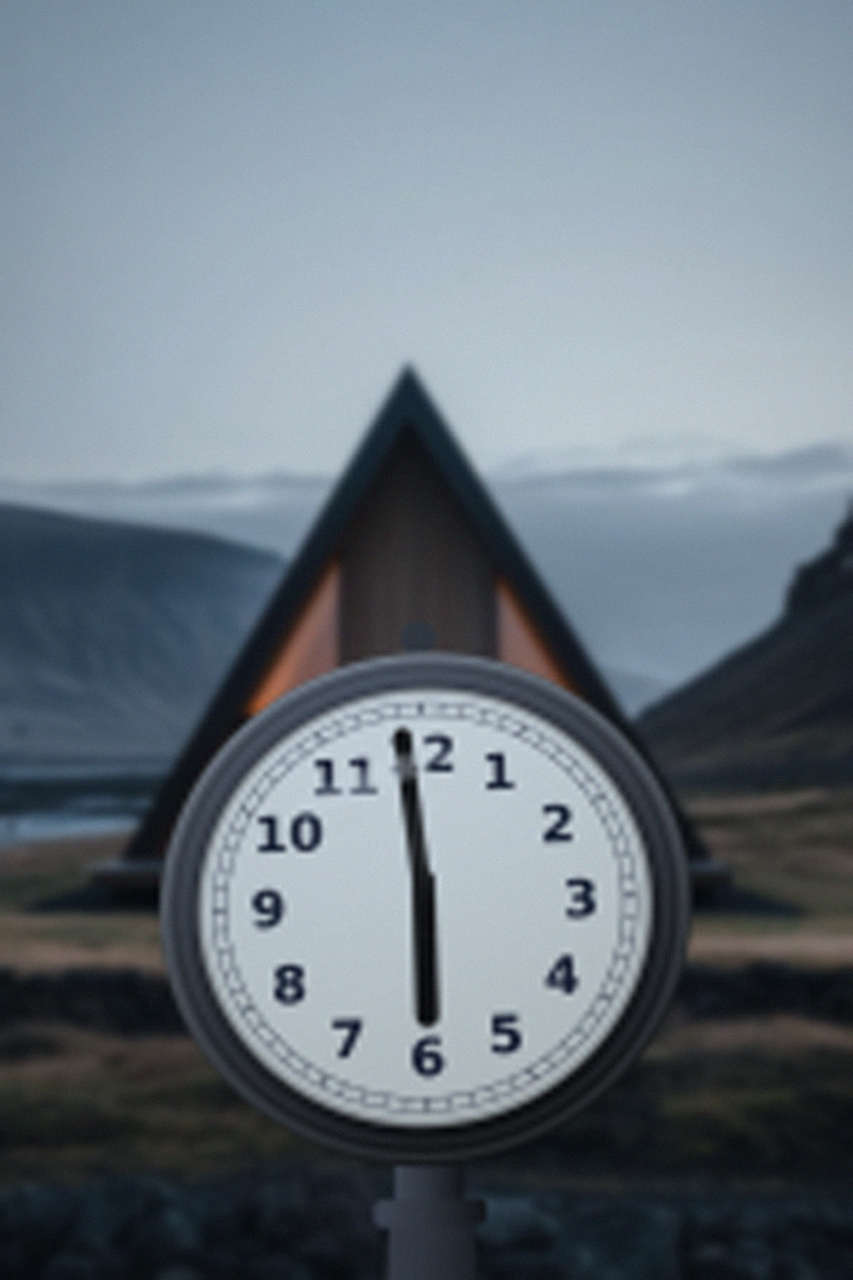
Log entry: 5:59
